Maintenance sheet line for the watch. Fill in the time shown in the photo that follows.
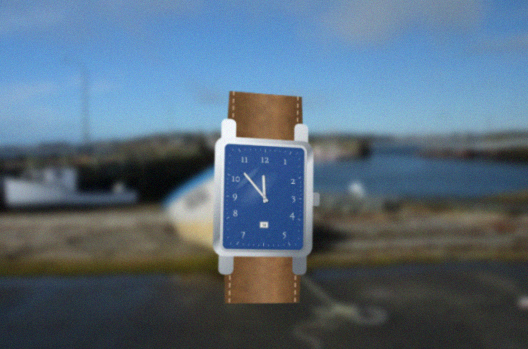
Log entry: 11:53
